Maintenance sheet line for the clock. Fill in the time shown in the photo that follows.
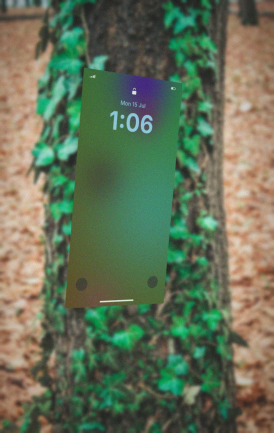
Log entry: 1:06
